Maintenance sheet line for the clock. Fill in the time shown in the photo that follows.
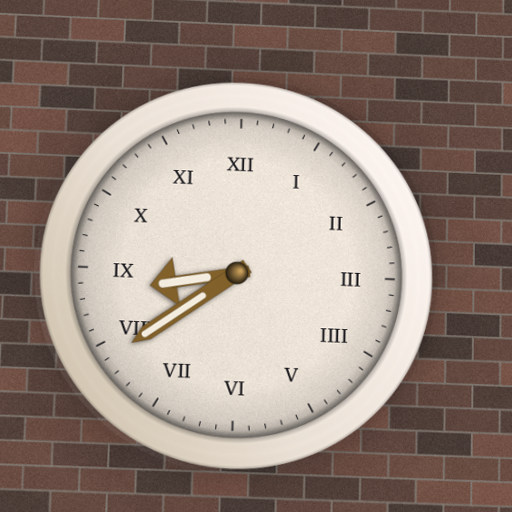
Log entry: 8:39
